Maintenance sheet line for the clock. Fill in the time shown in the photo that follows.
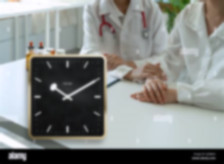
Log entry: 10:10
